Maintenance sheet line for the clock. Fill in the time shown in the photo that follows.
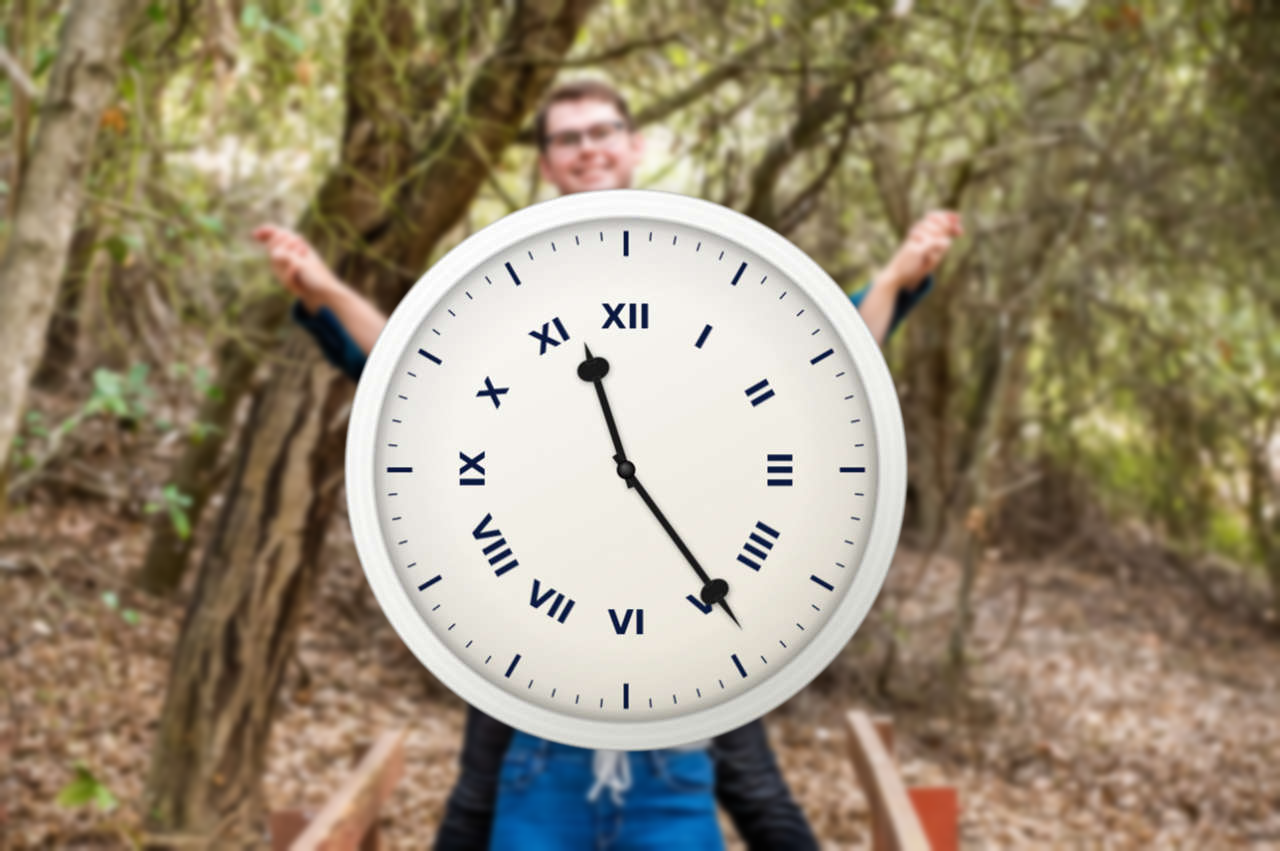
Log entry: 11:24
